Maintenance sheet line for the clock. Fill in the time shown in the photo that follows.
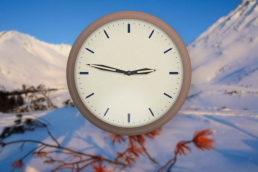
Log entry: 2:47
